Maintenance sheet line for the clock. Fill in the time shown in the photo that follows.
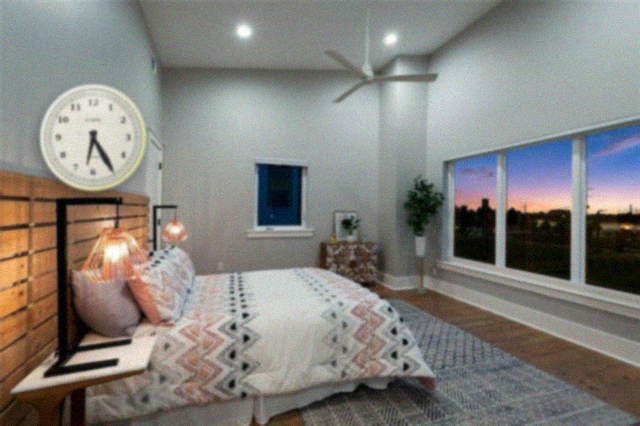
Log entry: 6:25
